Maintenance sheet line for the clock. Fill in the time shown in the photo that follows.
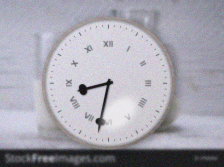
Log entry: 8:32
